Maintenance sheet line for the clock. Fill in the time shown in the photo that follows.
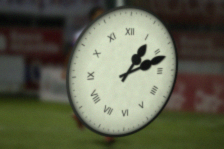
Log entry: 1:12
